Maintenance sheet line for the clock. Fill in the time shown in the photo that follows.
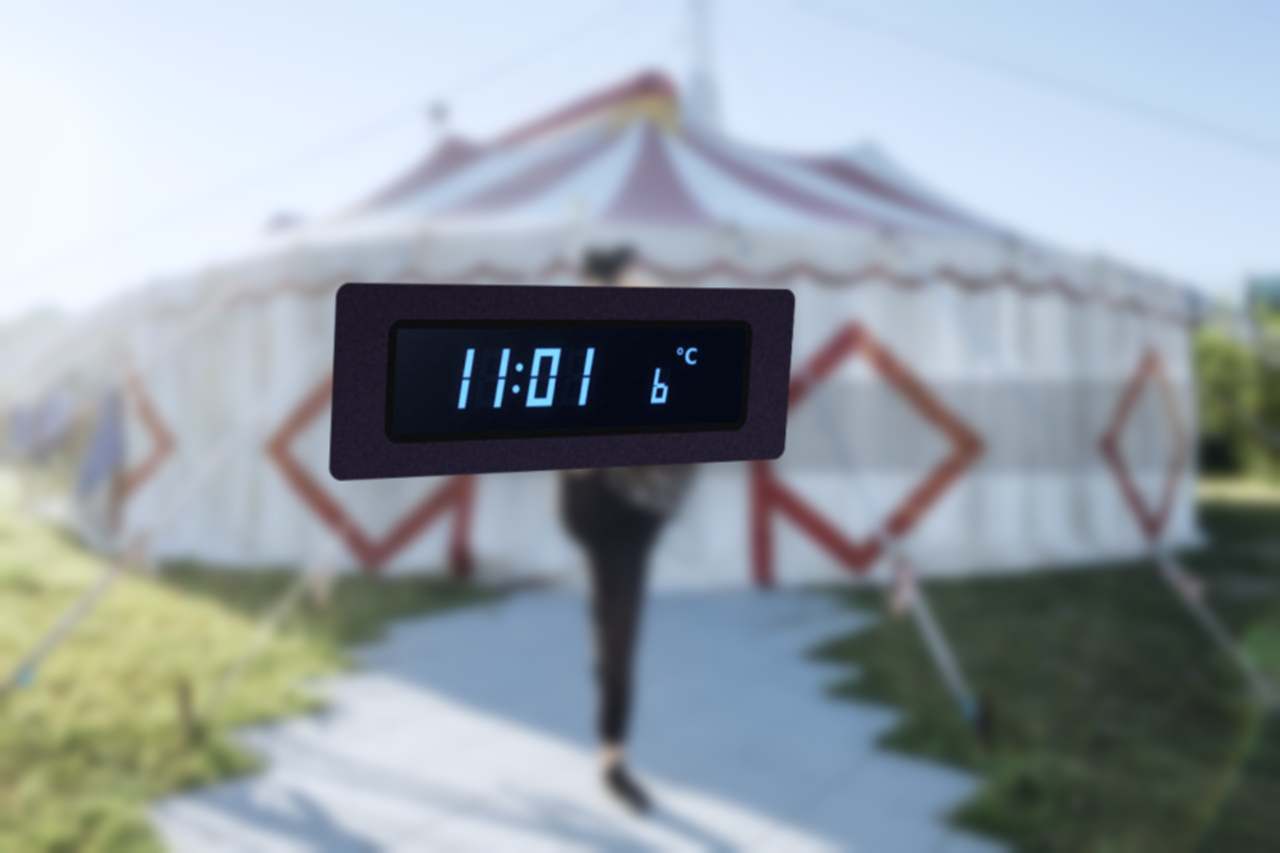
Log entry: 11:01
